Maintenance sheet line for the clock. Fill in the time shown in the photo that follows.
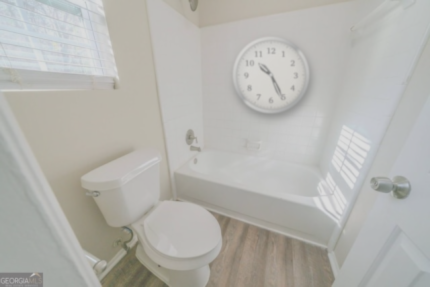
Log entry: 10:26
